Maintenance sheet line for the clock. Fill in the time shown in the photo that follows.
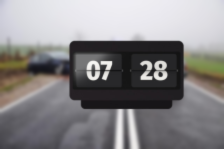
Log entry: 7:28
